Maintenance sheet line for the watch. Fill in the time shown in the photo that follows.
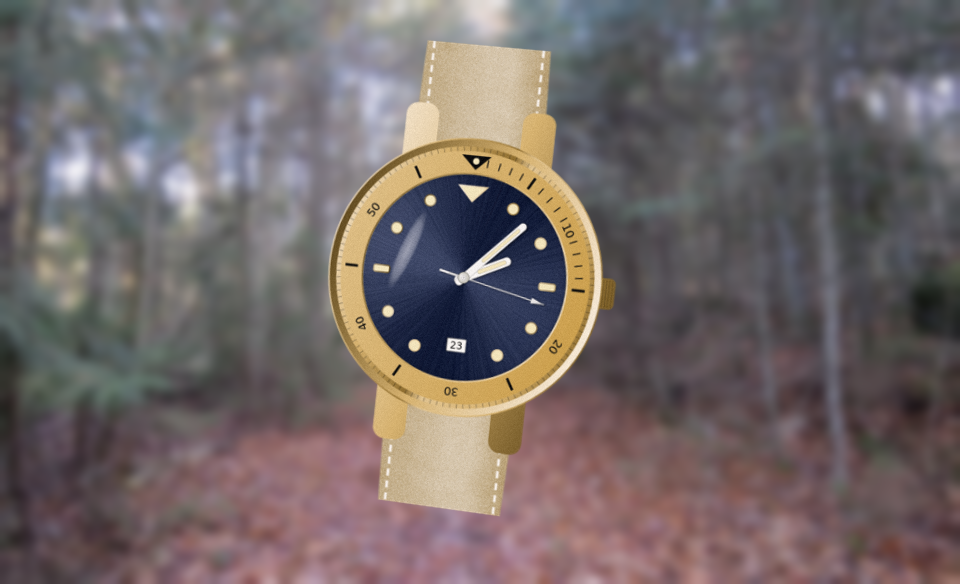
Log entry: 2:07:17
